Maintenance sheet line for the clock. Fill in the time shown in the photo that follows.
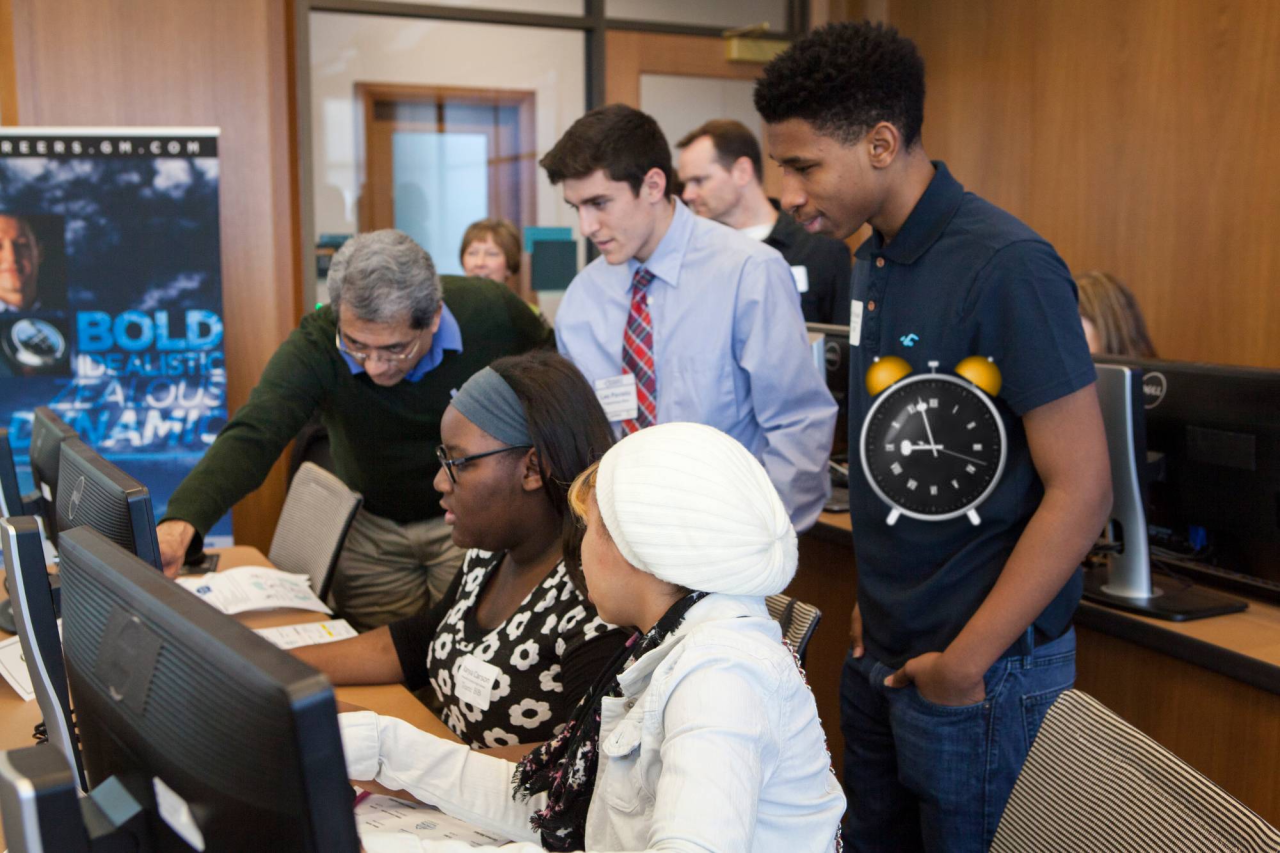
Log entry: 8:57:18
